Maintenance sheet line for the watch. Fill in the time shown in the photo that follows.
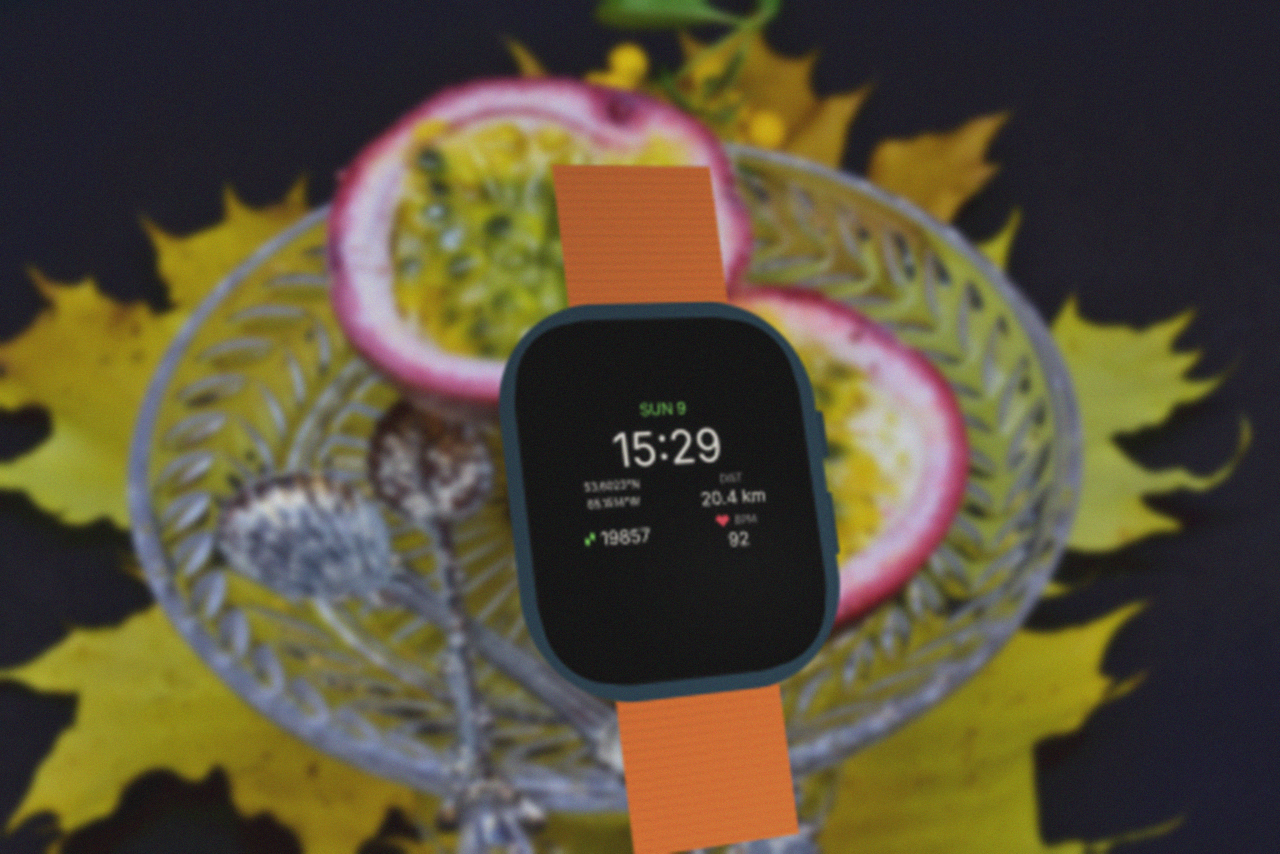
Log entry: 15:29
